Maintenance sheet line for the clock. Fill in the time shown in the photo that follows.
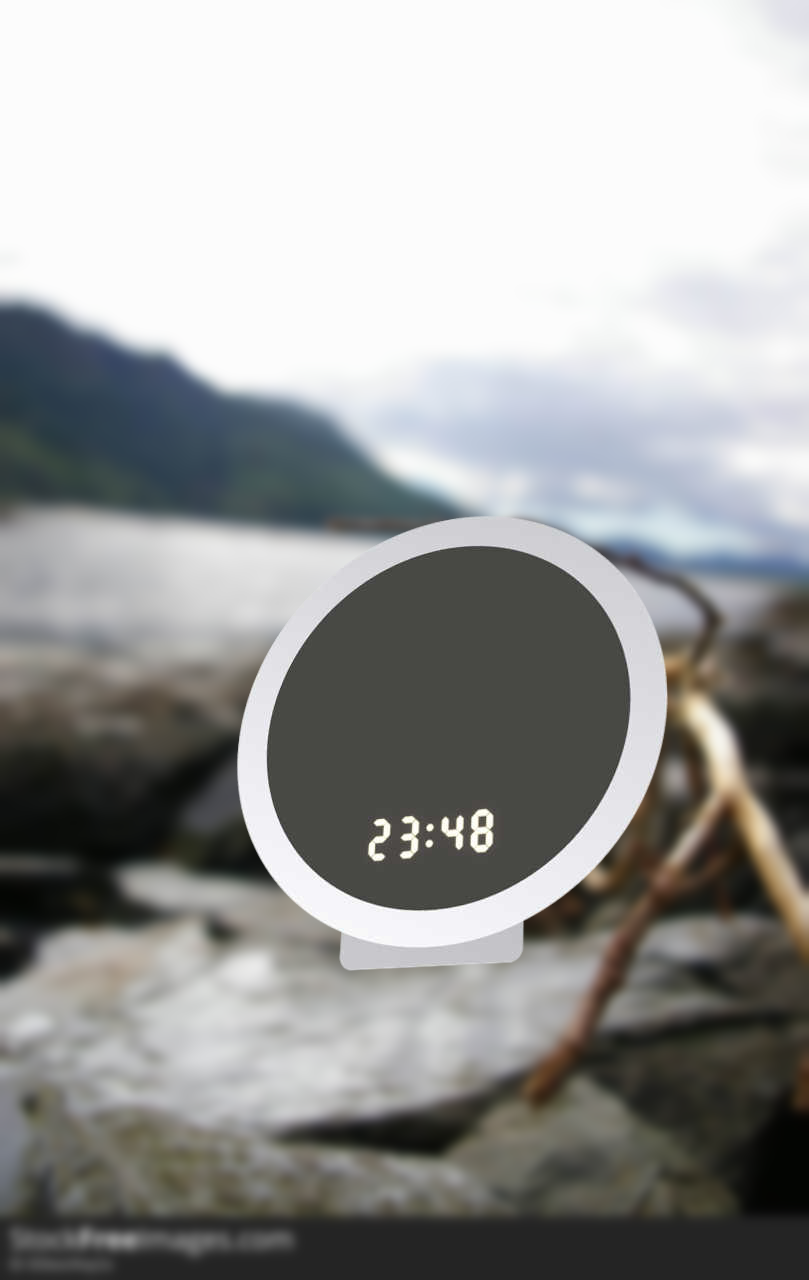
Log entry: 23:48
